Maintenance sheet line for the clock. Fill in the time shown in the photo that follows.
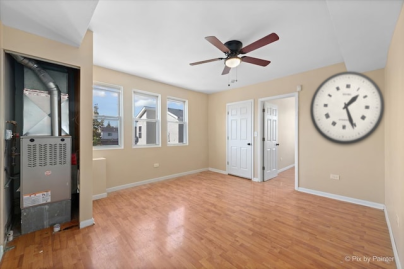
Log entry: 1:26
